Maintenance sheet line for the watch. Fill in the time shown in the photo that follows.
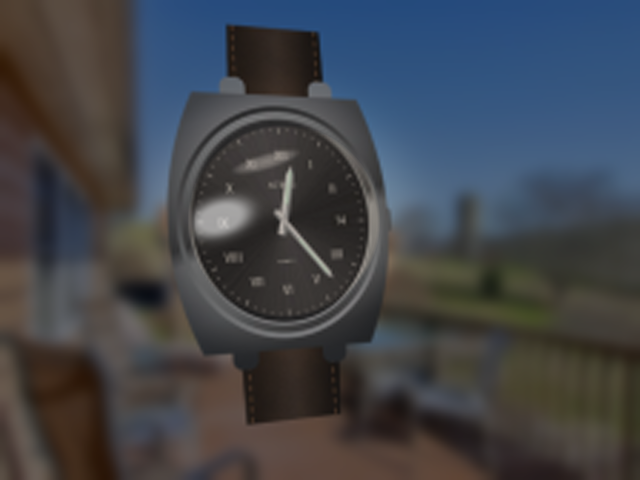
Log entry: 12:23
